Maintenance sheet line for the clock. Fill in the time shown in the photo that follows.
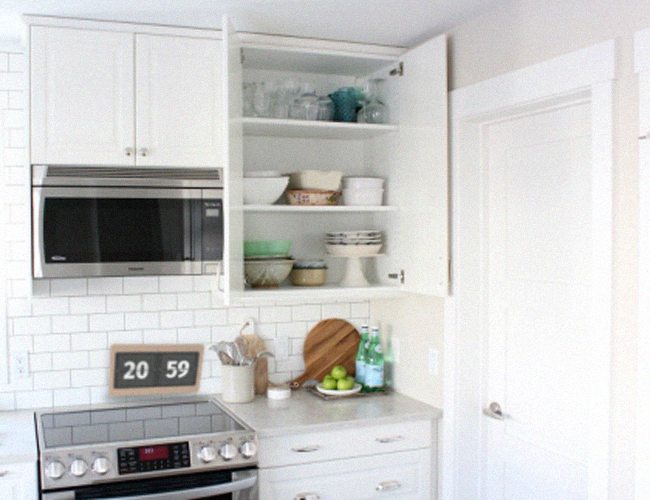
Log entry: 20:59
